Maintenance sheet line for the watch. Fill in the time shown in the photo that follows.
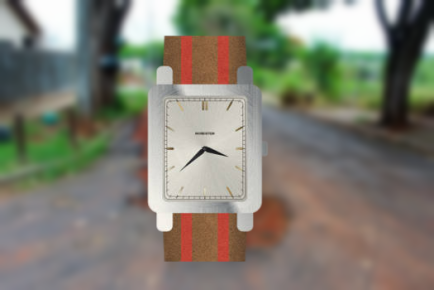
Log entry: 3:38
